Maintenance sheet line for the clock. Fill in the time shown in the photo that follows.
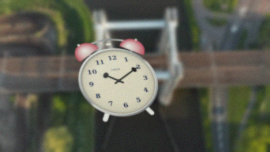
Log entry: 10:10
